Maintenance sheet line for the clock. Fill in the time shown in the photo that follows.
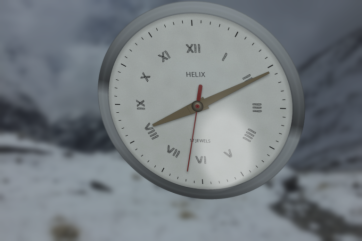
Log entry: 8:10:32
